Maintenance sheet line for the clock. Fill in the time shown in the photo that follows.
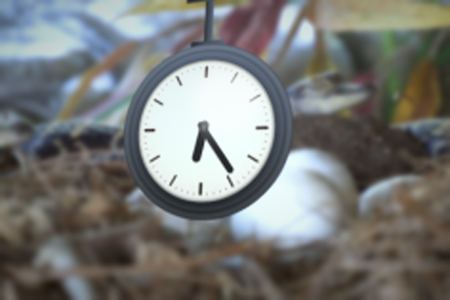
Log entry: 6:24
